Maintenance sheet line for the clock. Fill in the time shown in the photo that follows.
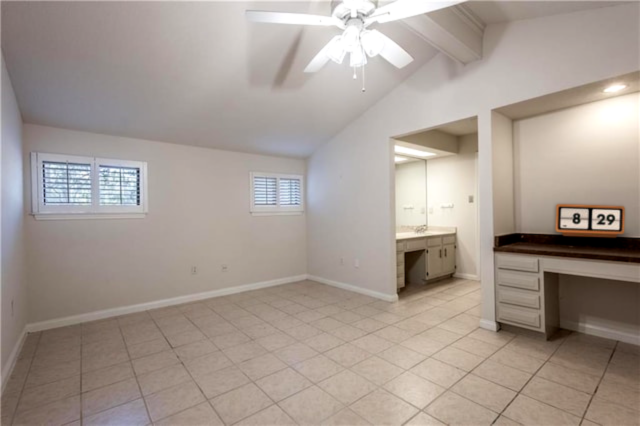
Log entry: 8:29
